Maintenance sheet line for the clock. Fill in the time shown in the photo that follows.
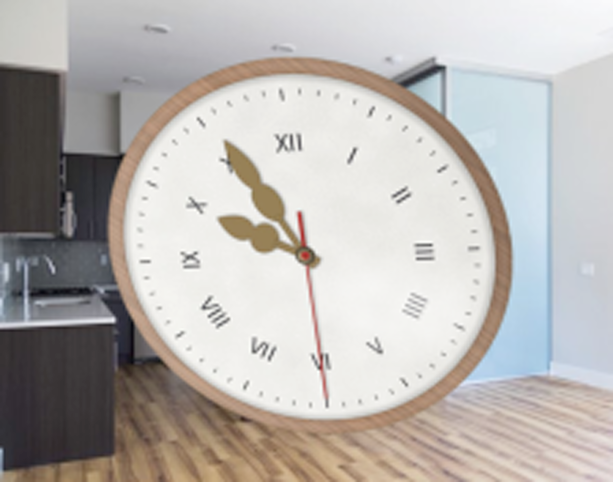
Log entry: 9:55:30
